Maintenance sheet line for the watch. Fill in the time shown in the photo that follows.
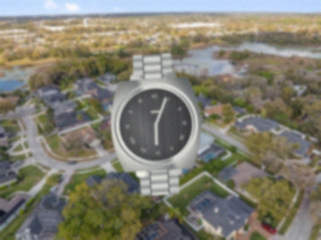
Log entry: 6:04
